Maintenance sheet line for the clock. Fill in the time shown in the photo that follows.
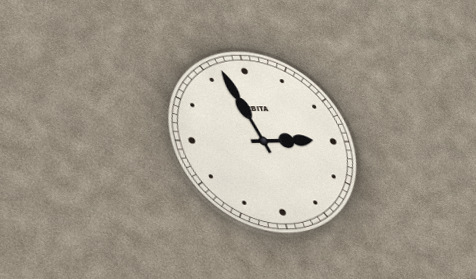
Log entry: 2:57
